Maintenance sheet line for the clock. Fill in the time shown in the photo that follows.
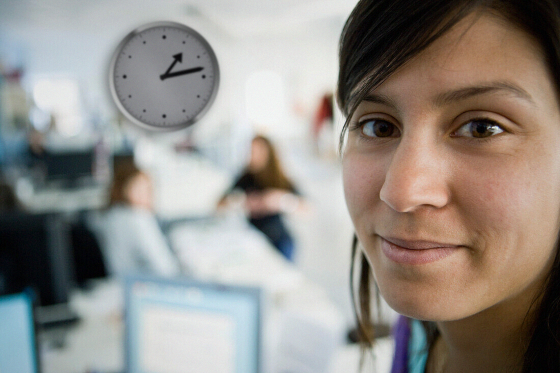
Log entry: 1:13
